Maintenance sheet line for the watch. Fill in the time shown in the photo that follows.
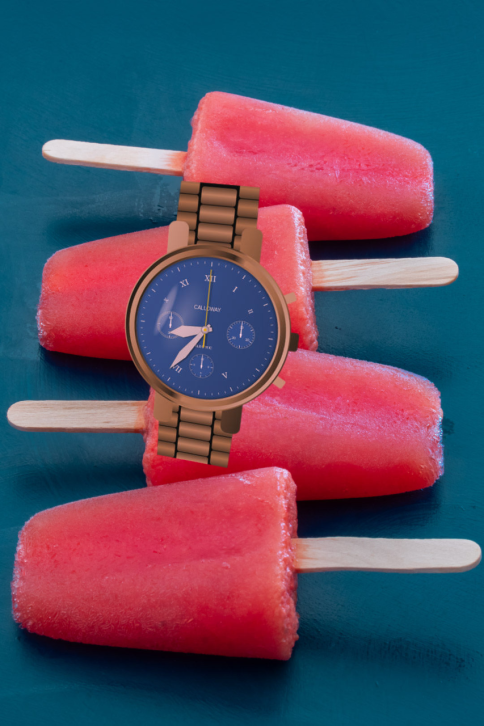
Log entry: 8:36
